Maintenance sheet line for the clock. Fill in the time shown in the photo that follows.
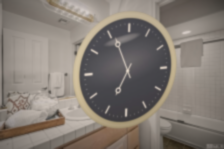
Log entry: 6:56
